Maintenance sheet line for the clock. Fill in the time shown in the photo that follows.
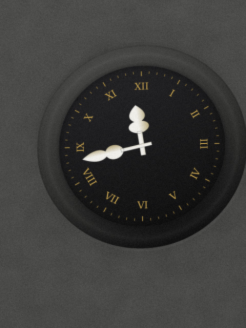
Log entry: 11:43
